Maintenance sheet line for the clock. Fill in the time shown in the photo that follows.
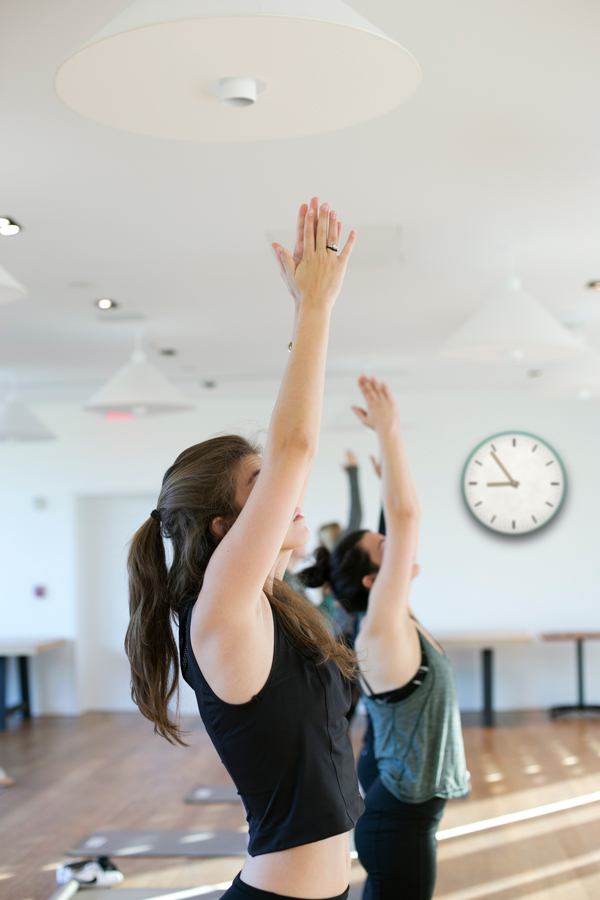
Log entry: 8:54
